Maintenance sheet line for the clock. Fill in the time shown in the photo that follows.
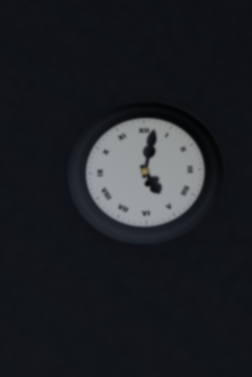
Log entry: 5:02
